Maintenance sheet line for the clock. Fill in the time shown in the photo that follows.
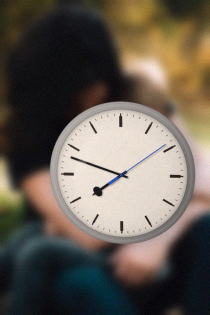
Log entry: 7:48:09
